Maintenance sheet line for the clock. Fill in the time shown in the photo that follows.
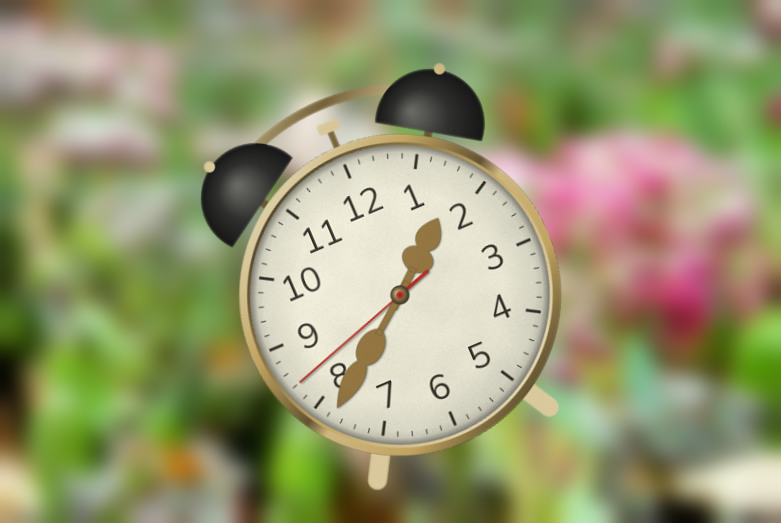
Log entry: 1:38:42
